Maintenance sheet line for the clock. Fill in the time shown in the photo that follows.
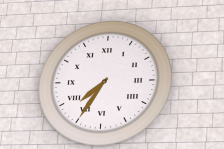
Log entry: 7:35
